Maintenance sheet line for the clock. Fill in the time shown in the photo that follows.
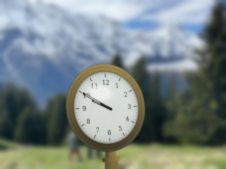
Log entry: 9:50
